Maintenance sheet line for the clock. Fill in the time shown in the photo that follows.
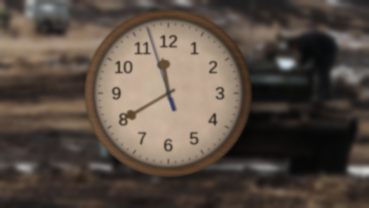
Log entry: 11:39:57
